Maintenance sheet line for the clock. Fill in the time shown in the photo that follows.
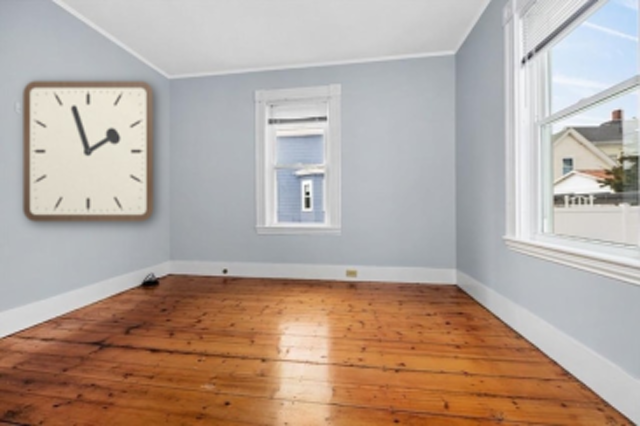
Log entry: 1:57
